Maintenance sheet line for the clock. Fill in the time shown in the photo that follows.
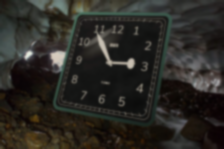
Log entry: 2:54
